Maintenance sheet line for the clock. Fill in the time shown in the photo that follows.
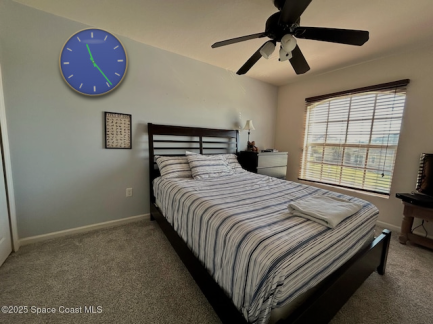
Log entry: 11:24
